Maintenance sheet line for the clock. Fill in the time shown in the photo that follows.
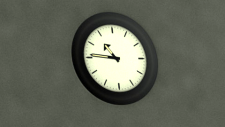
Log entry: 10:46
